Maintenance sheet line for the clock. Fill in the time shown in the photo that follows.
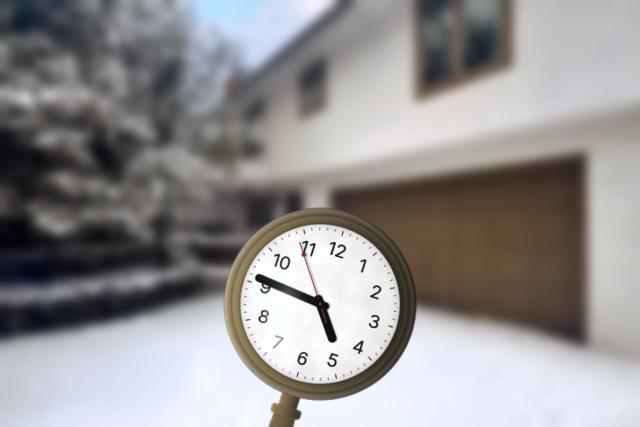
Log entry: 4:45:54
